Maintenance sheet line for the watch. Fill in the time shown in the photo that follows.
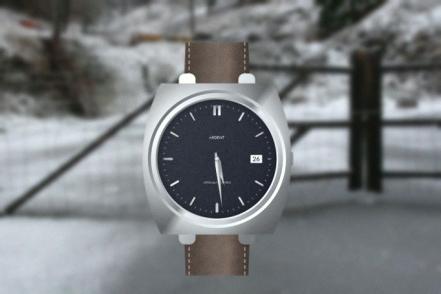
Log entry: 5:29
